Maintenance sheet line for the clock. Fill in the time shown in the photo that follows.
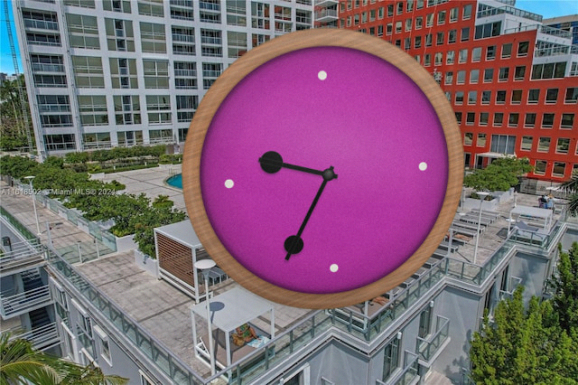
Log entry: 9:35
